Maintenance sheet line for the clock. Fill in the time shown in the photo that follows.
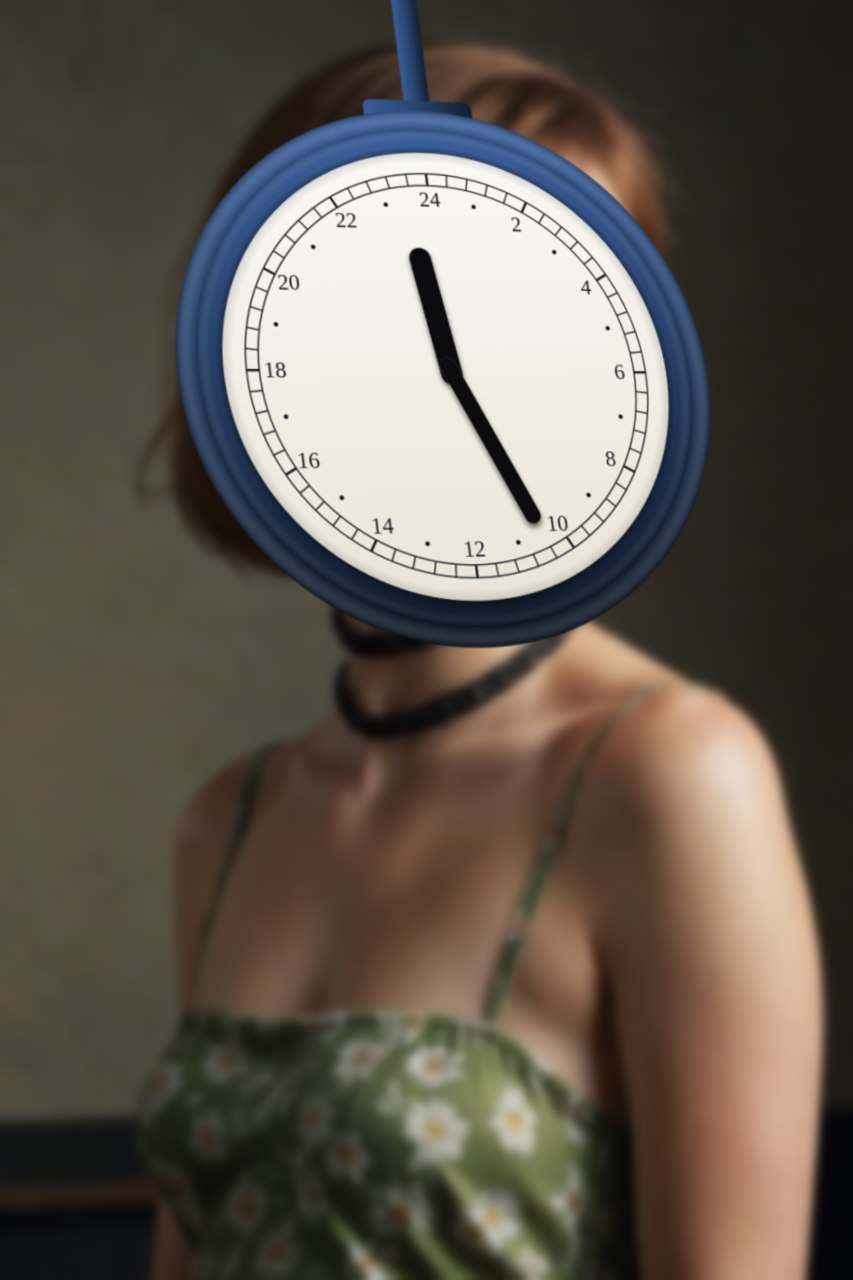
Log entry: 23:26
